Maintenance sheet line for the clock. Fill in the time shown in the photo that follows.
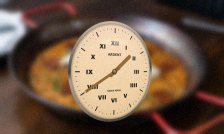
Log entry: 1:40
